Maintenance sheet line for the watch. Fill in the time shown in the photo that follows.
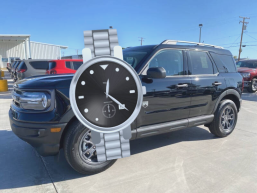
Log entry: 12:22
